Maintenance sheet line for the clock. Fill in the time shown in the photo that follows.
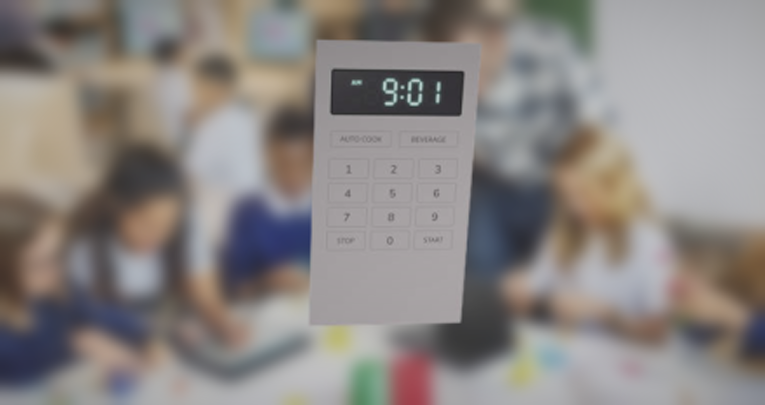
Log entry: 9:01
